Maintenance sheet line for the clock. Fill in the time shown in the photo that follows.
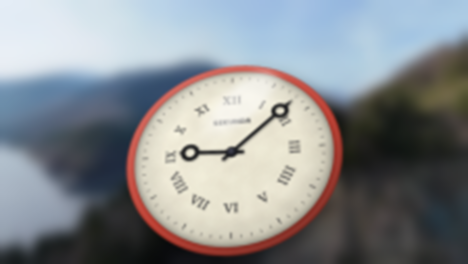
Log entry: 9:08
